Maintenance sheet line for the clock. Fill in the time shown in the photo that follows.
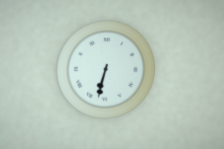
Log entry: 6:32
